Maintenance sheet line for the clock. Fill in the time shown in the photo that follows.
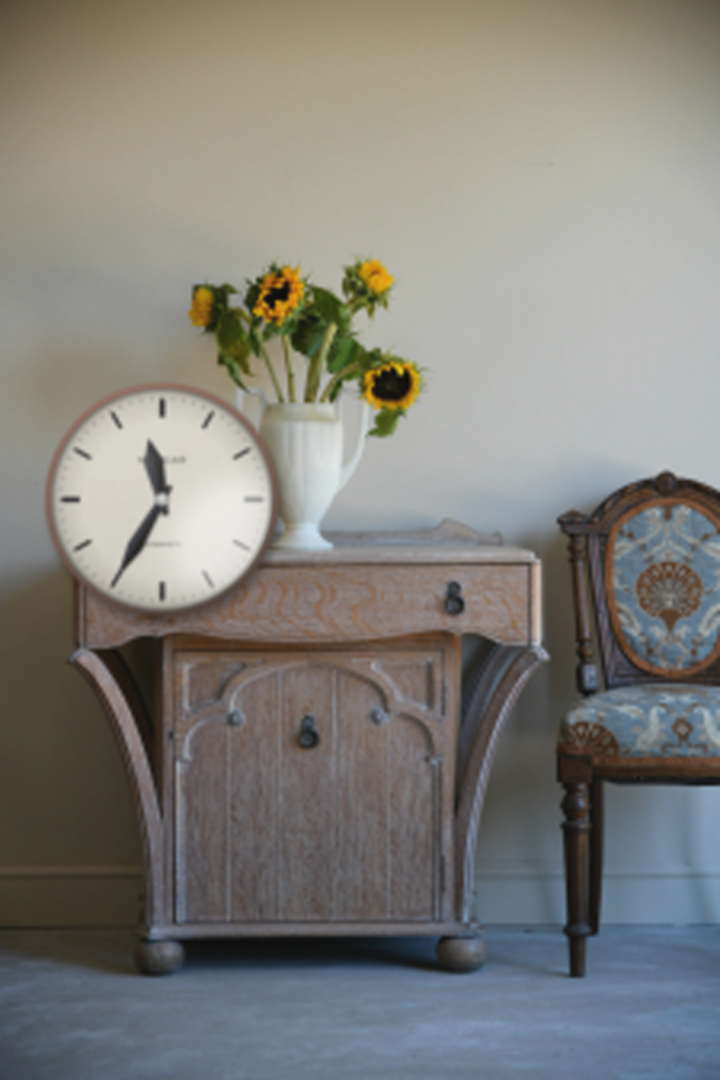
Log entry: 11:35
